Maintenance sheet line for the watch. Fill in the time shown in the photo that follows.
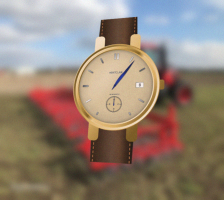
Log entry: 1:06
